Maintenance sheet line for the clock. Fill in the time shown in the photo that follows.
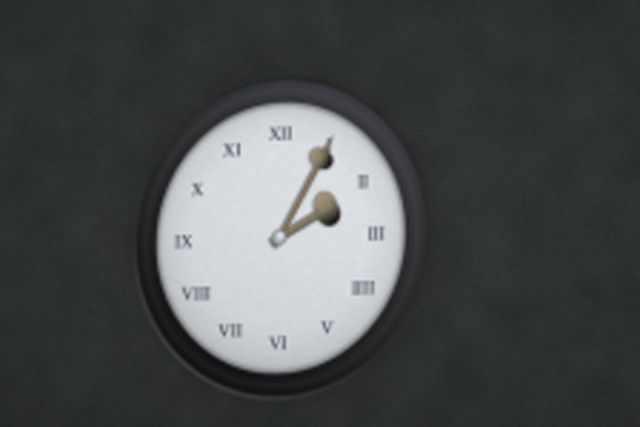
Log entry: 2:05
